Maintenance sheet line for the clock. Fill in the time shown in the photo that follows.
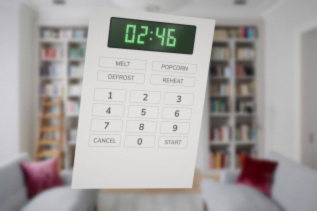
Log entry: 2:46
